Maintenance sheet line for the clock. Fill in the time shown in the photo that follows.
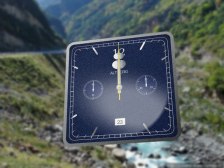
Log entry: 12:00
